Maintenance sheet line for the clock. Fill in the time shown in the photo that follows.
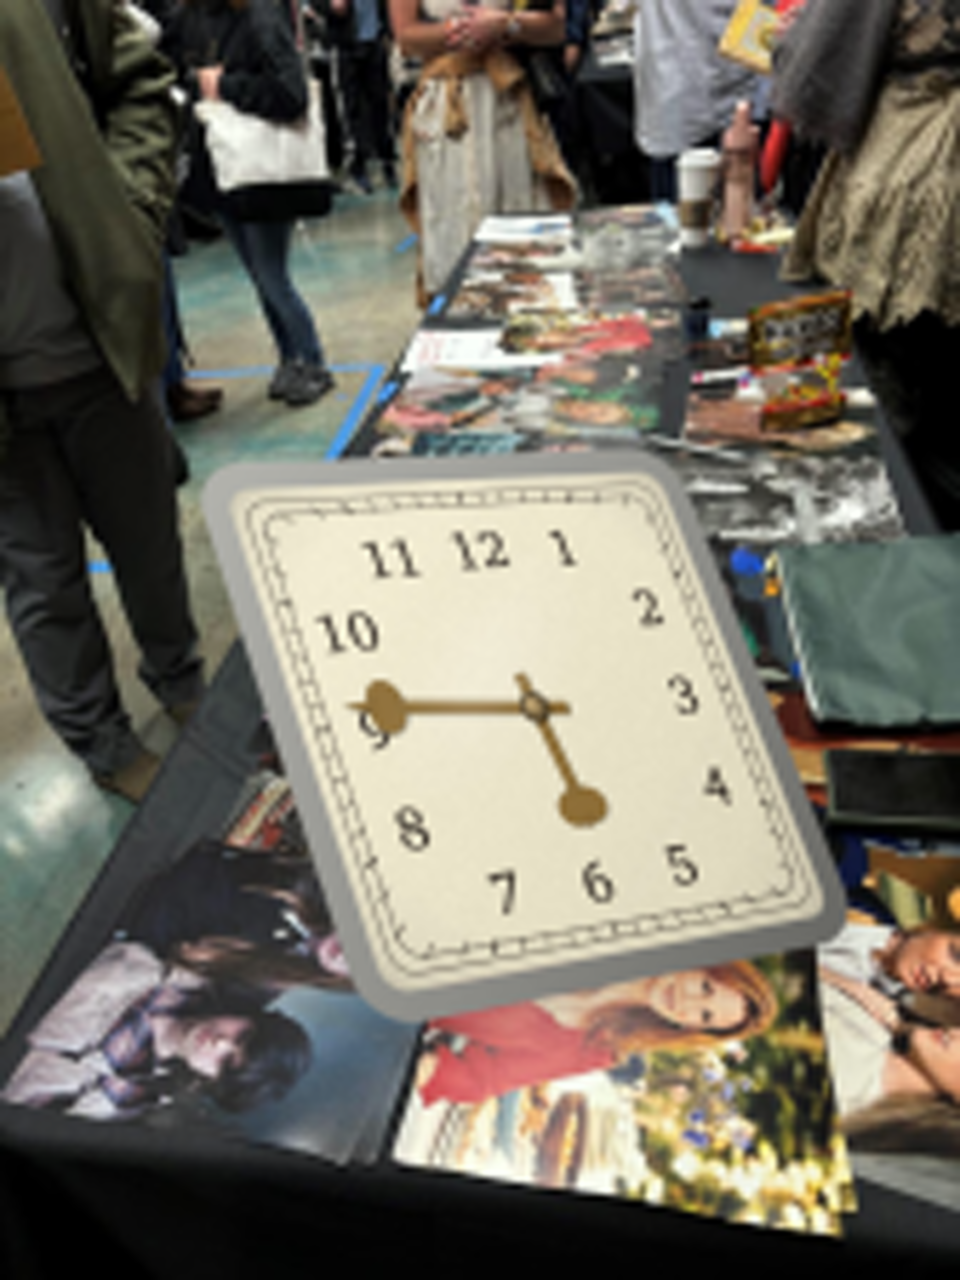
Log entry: 5:46
